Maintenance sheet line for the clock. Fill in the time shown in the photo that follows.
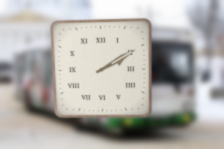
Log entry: 2:10
